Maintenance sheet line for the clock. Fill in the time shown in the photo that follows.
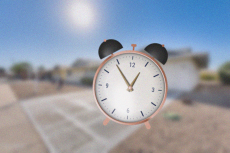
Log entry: 12:54
